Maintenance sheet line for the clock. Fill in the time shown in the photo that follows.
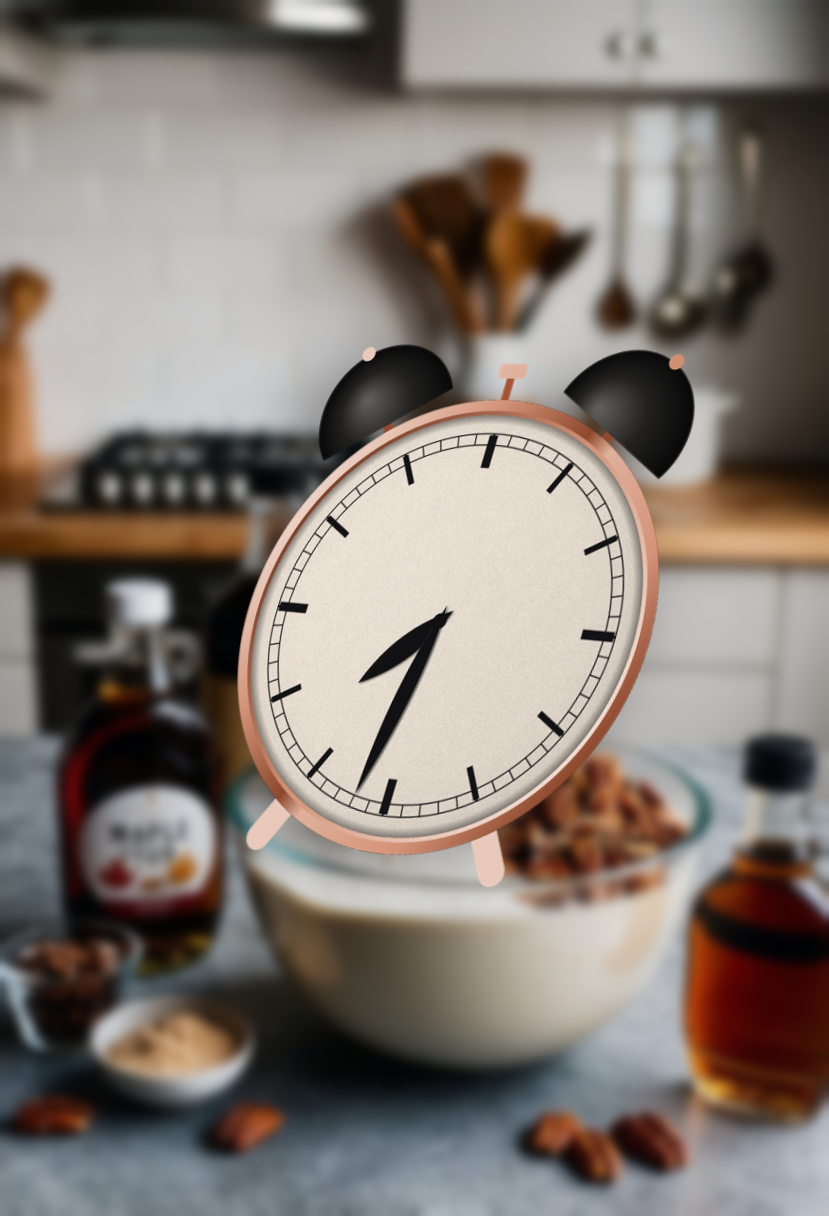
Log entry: 7:32
